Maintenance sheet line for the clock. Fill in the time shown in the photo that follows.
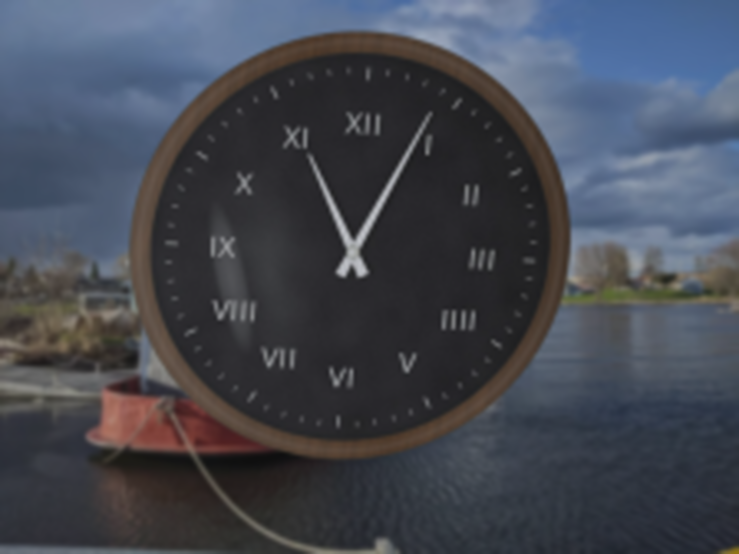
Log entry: 11:04
